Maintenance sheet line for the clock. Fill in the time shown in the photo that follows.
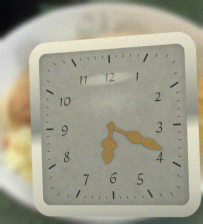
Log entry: 6:19
